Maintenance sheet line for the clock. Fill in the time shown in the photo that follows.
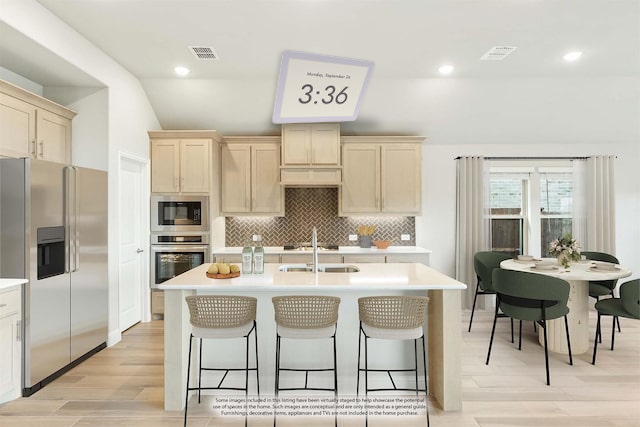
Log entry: 3:36
